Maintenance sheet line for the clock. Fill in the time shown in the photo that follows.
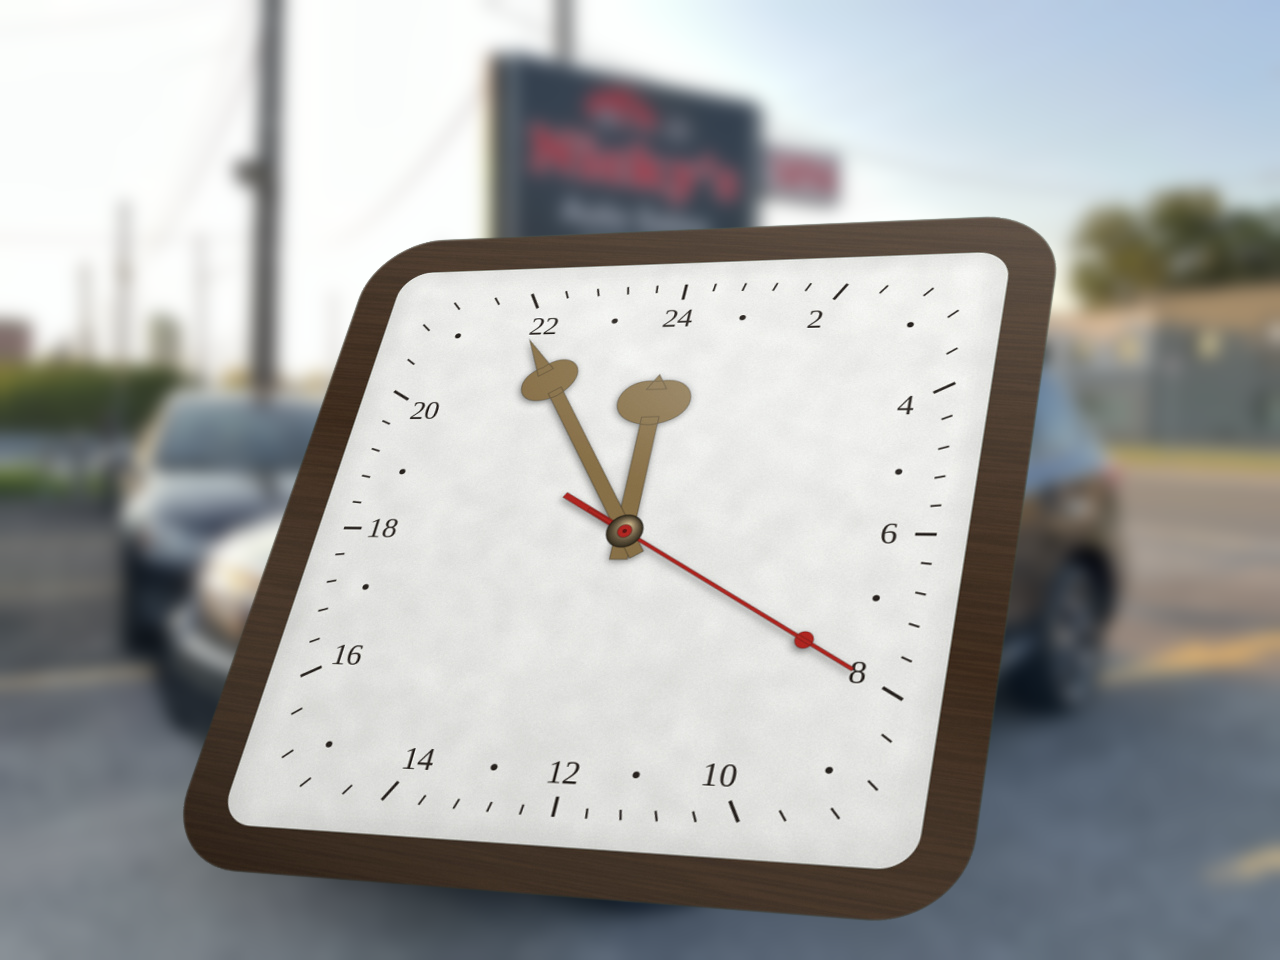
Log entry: 23:54:20
